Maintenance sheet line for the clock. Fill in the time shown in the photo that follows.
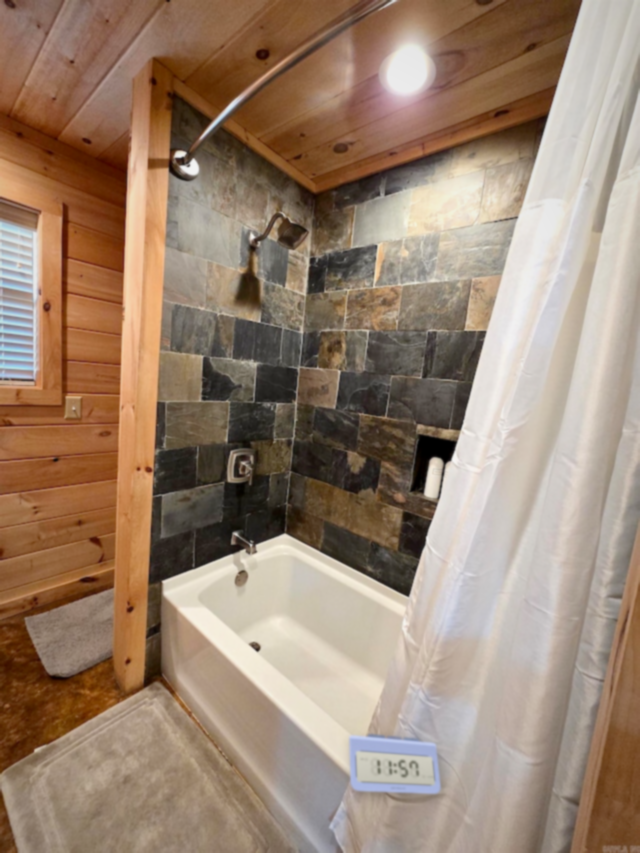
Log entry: 11:57
